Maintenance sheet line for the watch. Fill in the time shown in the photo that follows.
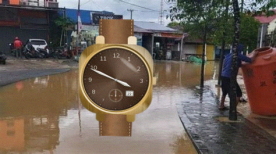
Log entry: 3:49
